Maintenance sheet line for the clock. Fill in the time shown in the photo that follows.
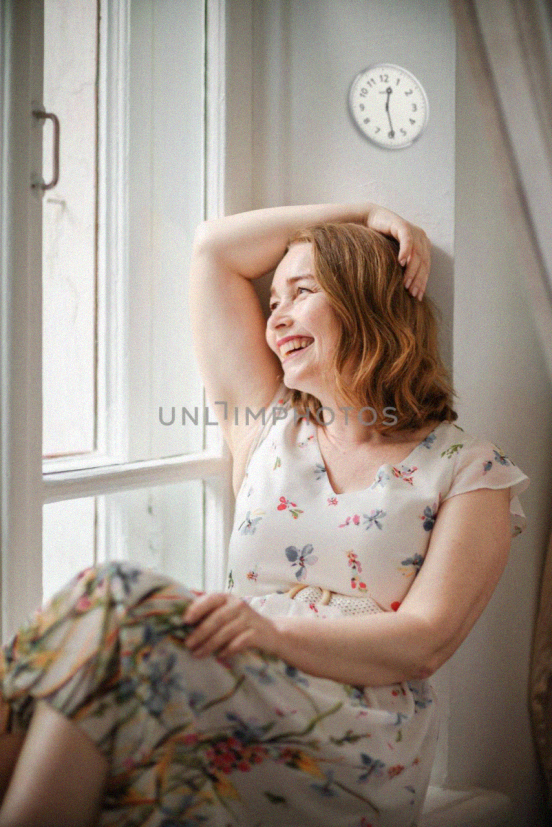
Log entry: 12:29
